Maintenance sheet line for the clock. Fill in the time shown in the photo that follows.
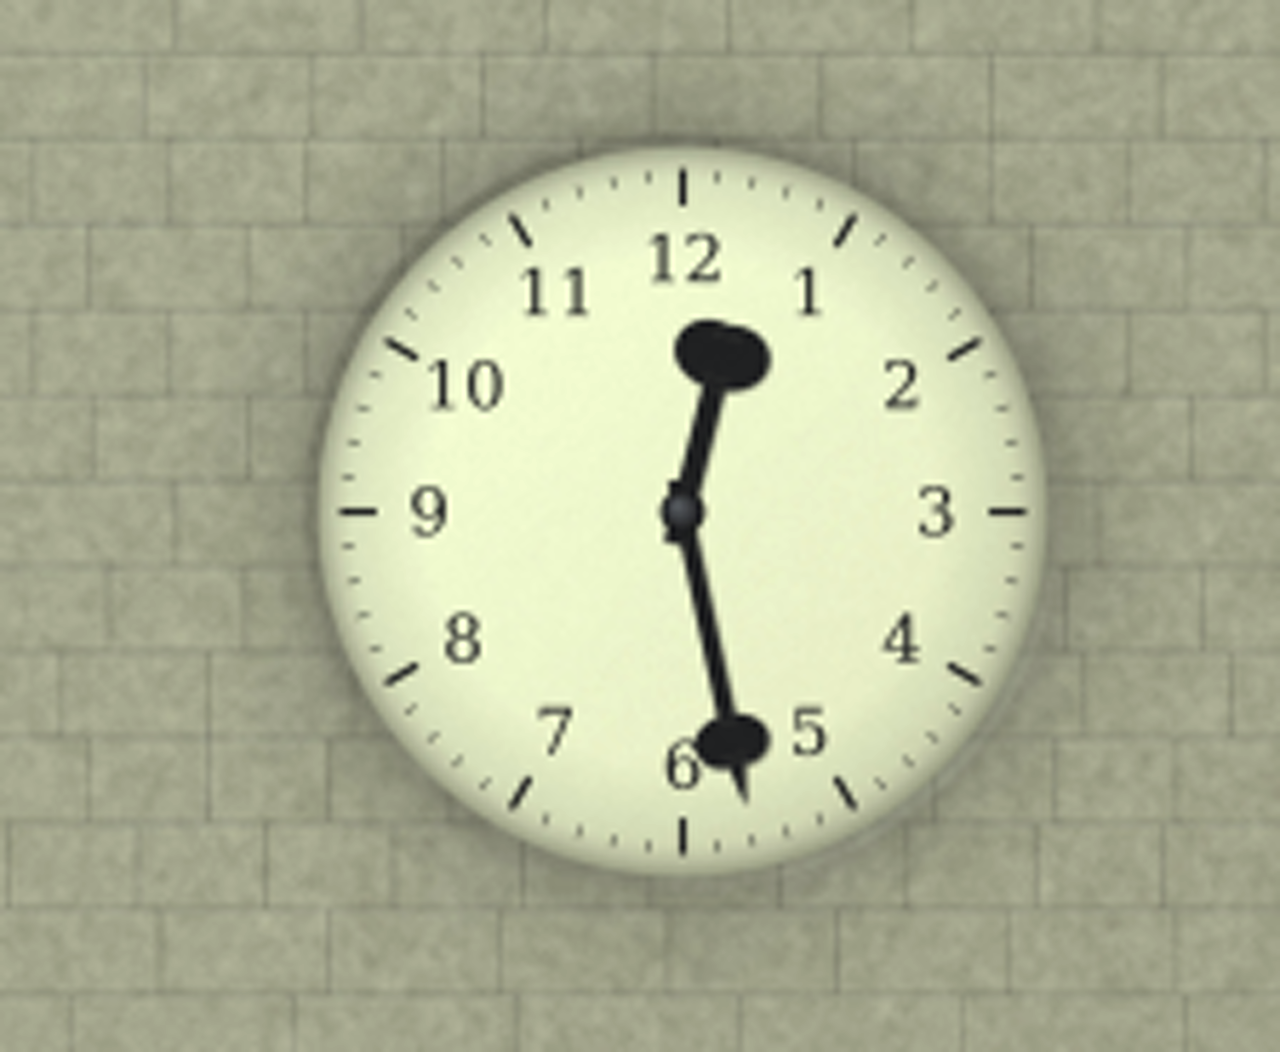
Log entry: 12:28
